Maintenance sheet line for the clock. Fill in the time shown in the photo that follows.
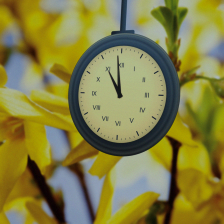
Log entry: 10:59
